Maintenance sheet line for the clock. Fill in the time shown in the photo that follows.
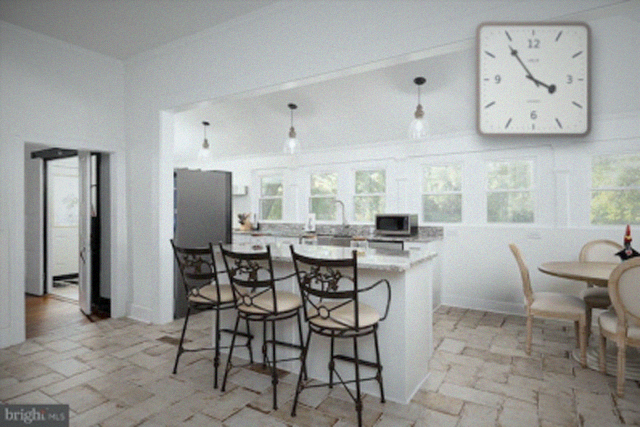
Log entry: 3:54
